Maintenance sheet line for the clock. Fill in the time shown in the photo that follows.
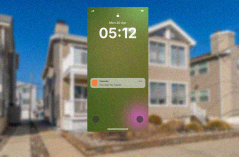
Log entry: 5:12
